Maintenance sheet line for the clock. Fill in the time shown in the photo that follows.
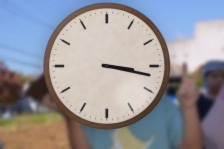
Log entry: 3:17
